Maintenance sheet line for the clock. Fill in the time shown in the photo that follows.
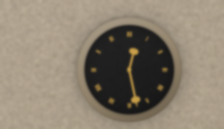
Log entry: 12:28
